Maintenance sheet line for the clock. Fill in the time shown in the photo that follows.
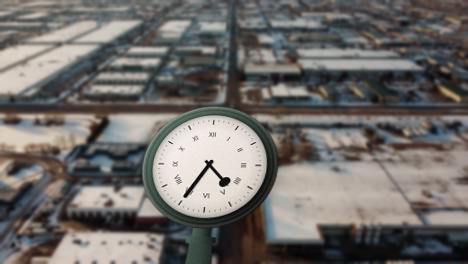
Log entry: 4:35
